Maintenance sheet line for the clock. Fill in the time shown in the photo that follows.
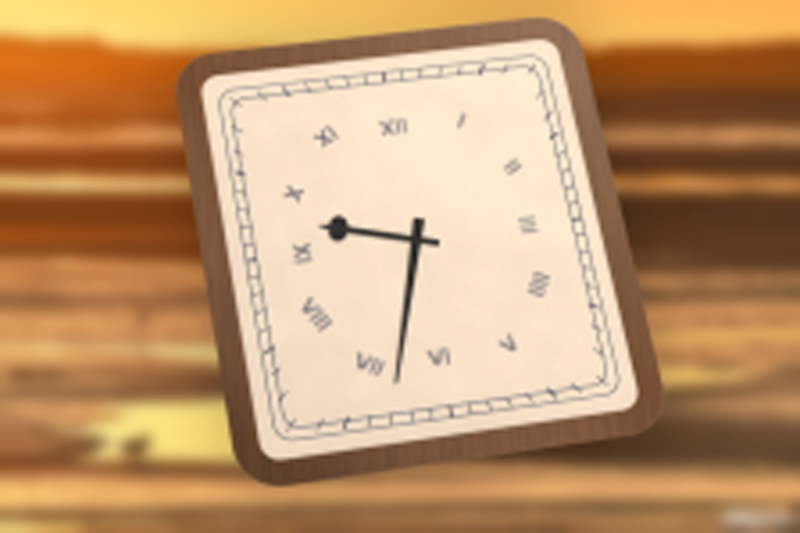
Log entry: 9:33
